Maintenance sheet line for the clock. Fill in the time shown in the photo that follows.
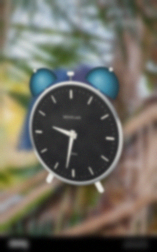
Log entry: 9:32
